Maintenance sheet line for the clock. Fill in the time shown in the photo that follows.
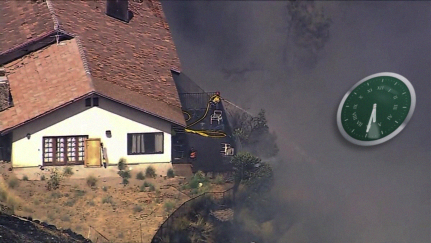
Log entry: 5:30
